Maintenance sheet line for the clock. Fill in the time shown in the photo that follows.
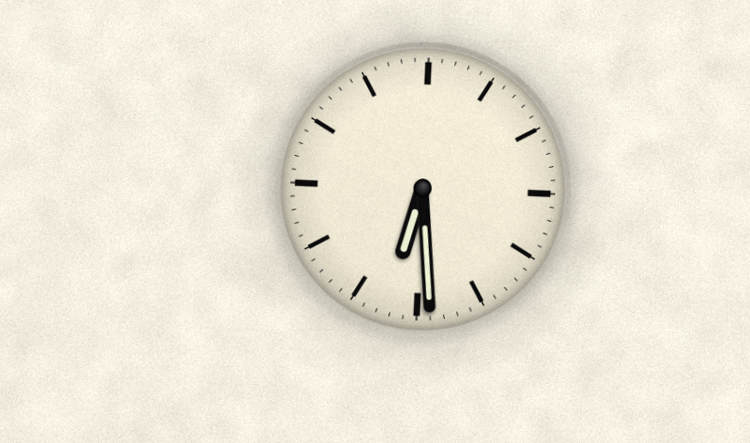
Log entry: 6:29
